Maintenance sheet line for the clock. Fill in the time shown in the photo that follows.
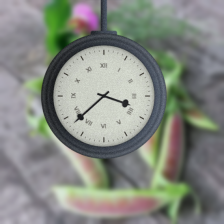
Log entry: 3:38
